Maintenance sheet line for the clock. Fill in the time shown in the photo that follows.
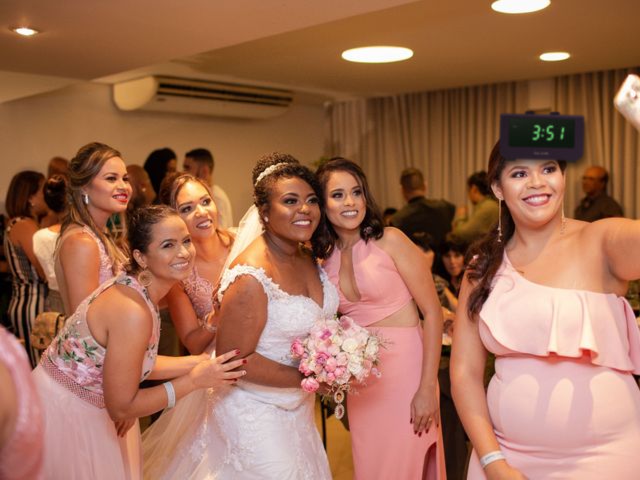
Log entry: 3:51
